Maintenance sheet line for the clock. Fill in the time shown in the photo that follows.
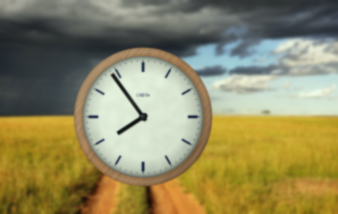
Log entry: 7:54
